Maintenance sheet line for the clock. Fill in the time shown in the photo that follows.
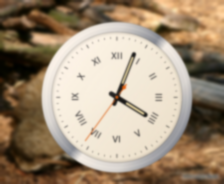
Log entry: 4:03:36
